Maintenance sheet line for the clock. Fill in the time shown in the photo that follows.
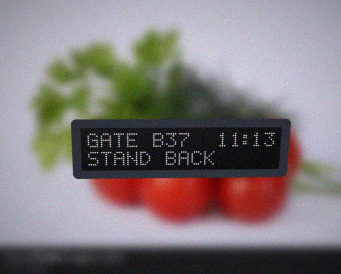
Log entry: 11:13
